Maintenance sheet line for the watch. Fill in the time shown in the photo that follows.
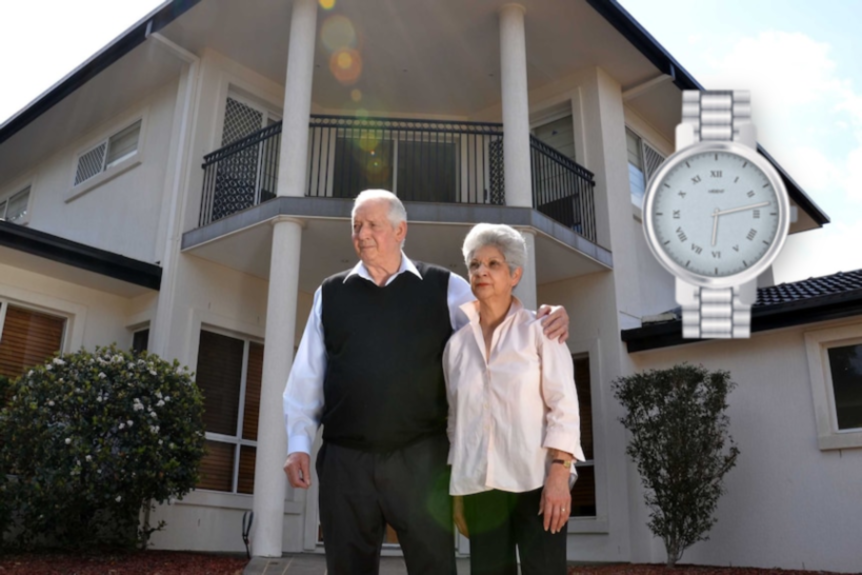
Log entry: 6:13
